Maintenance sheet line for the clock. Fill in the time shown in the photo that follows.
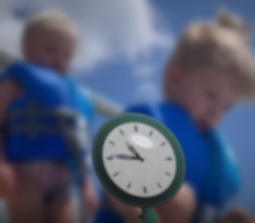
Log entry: 10:46
